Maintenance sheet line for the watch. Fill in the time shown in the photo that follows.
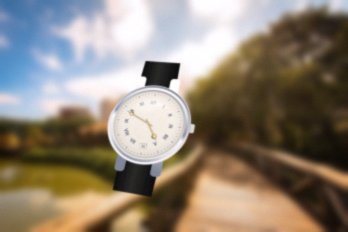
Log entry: 4:49
